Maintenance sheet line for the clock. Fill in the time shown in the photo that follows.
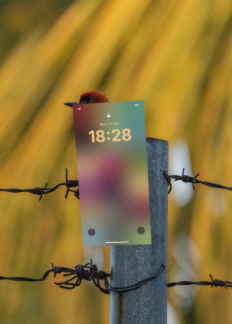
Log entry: 18:28
